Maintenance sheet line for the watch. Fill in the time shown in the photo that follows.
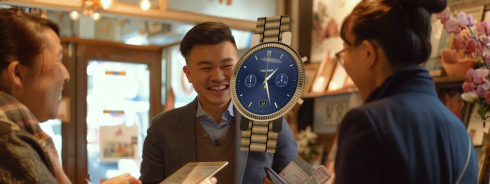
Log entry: 1:27
